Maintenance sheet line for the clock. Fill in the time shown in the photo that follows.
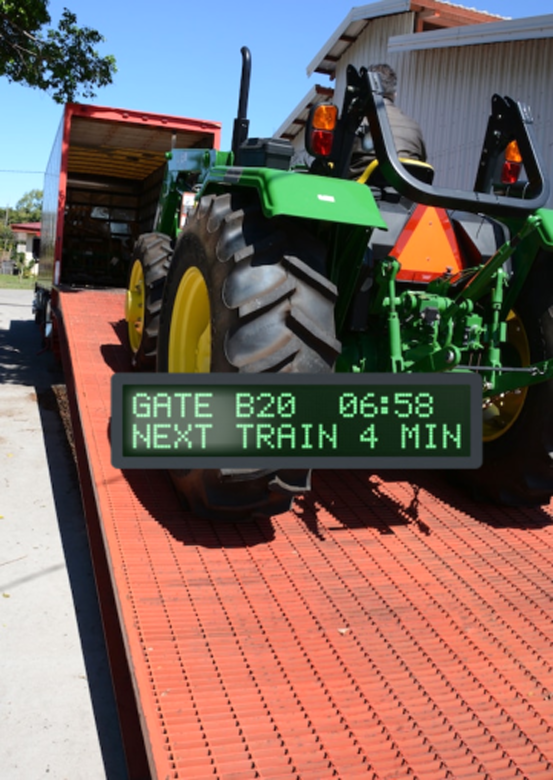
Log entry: 6:58
